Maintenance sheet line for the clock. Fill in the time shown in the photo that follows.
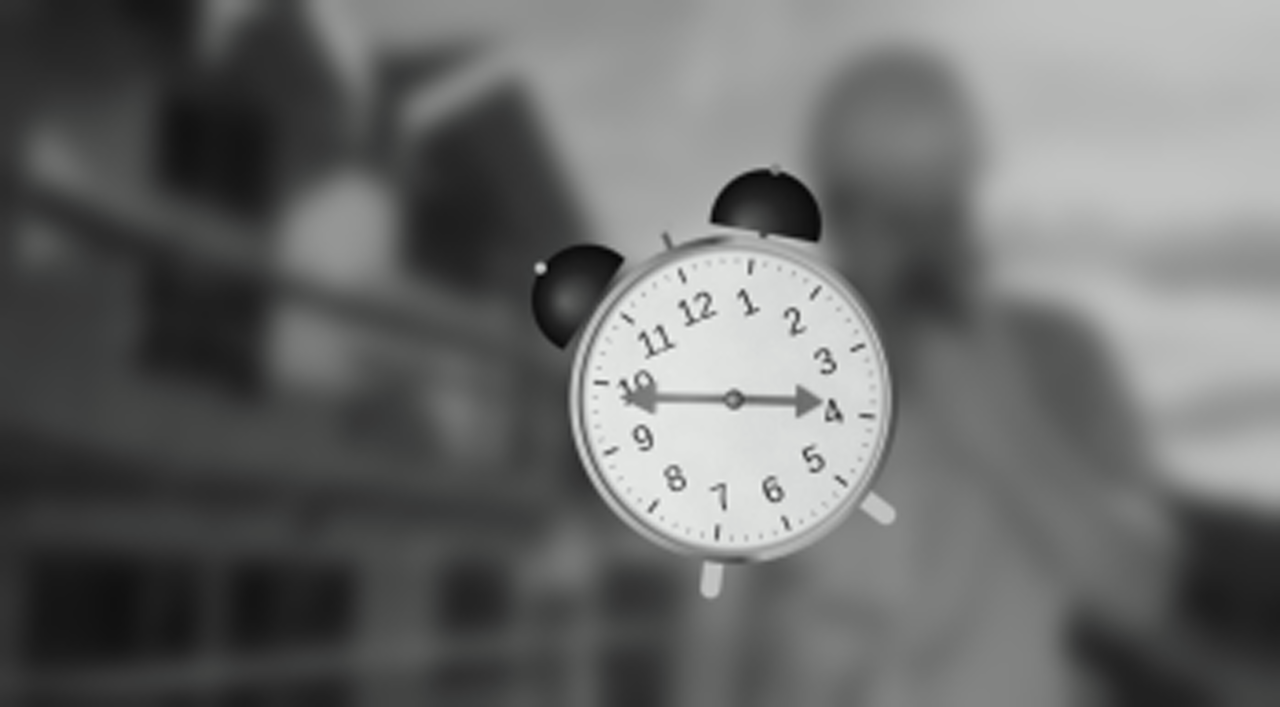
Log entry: 3:49
